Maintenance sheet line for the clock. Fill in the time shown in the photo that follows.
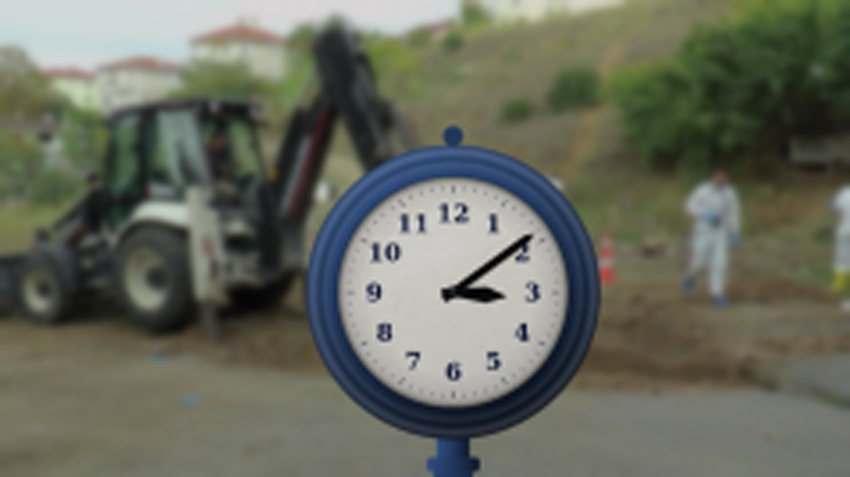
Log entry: 3:09
